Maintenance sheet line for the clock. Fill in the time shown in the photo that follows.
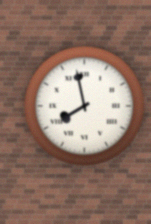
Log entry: 7:58
